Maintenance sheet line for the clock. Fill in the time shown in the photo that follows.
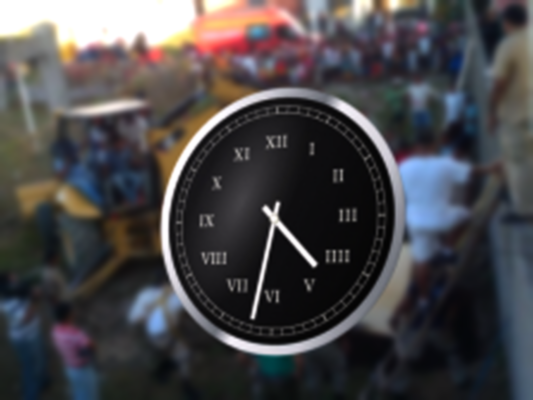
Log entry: 4:32
